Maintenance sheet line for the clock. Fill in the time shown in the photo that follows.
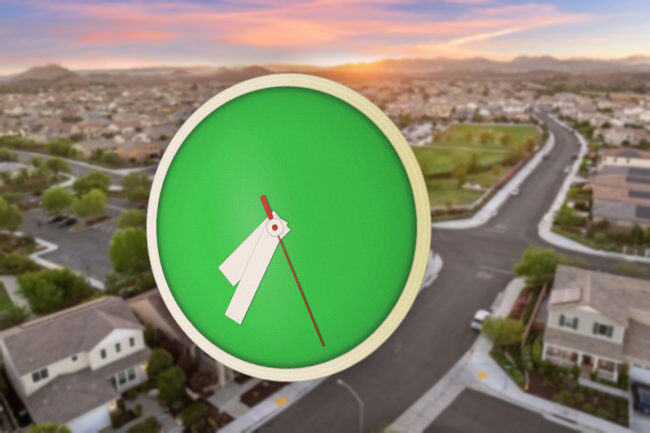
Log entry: 7:34:26
